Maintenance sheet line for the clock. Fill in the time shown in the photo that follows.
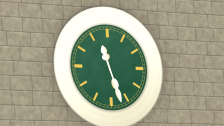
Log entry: 11:27
